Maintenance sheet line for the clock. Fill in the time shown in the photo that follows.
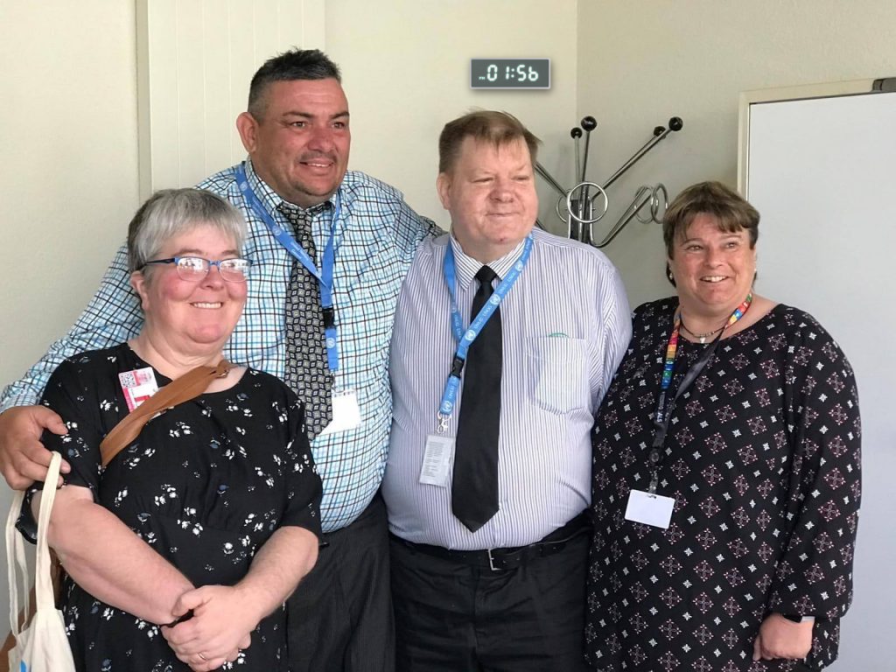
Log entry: 1:56
